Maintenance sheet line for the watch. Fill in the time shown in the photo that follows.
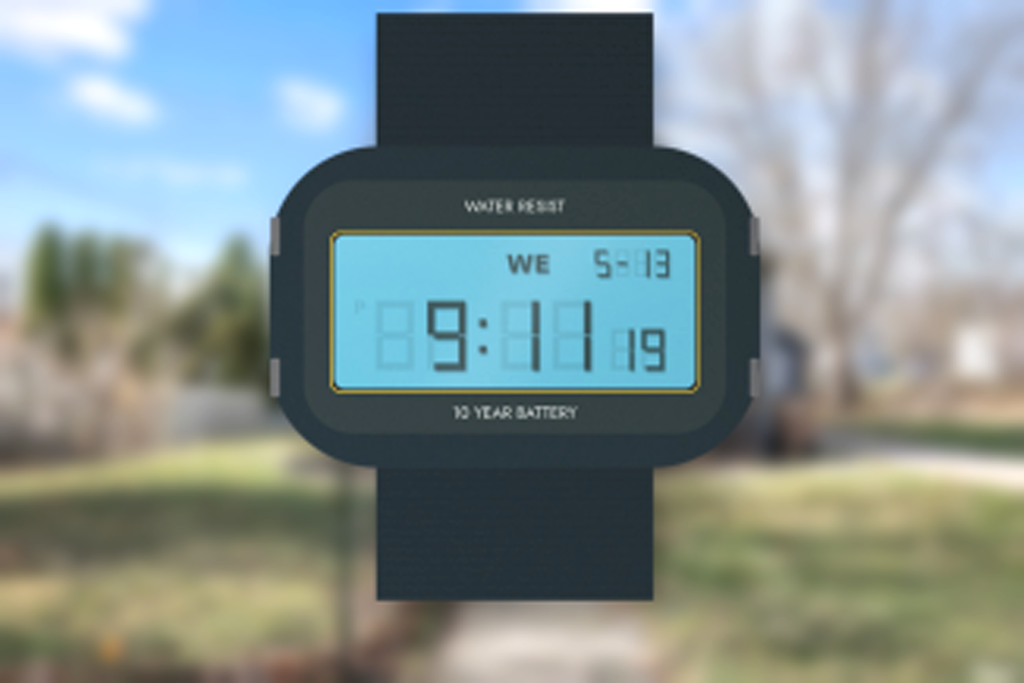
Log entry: 9:11:19
